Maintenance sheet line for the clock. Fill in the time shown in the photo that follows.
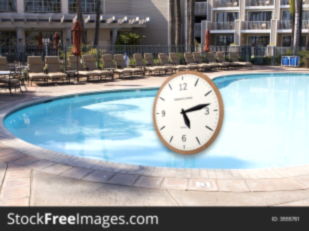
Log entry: 5:13
